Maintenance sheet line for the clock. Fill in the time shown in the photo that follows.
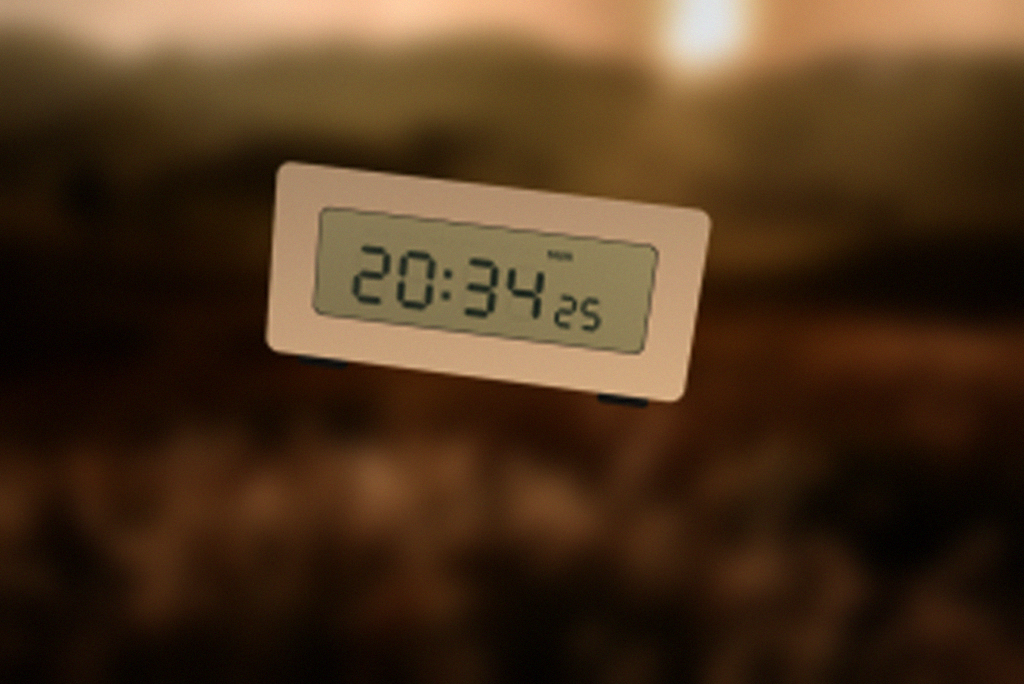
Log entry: 20:34:25
